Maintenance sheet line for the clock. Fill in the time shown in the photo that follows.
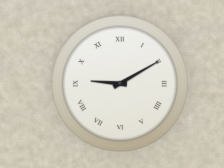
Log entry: 9:10
